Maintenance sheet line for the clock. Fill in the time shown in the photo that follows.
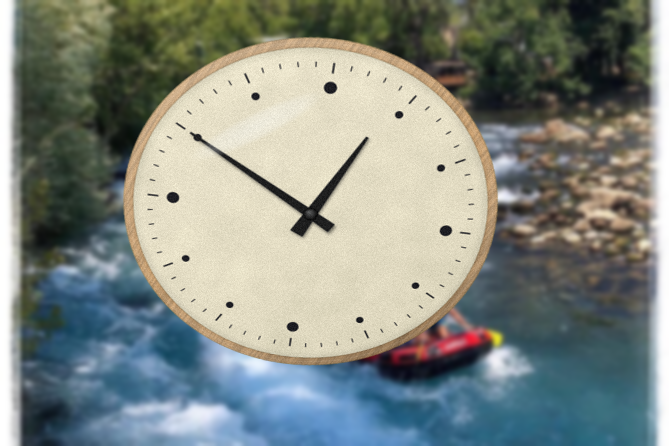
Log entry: 12:50
